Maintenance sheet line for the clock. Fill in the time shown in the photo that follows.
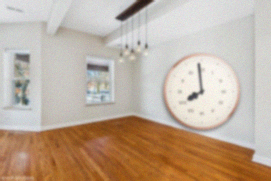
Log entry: 7:59
